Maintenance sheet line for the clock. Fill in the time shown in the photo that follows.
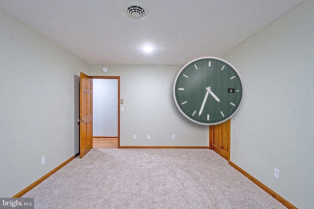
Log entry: 4:33
